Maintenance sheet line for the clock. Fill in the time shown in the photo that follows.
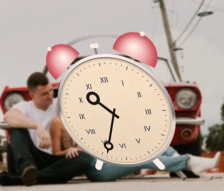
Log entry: 10:34
